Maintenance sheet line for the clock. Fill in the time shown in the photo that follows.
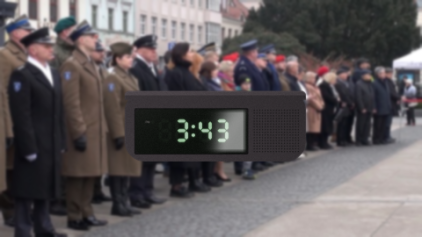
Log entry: 3:43
